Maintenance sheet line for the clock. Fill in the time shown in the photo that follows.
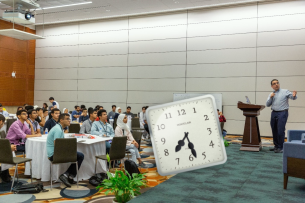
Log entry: 7:28
